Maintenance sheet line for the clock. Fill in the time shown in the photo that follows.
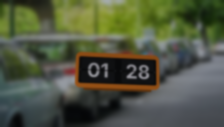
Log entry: 1:28
